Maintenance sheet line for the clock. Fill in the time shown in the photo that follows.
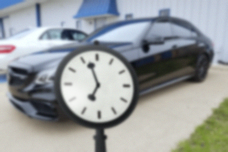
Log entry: 6:57
